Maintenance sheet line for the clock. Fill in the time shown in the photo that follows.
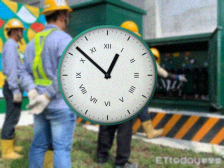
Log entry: 12:52
